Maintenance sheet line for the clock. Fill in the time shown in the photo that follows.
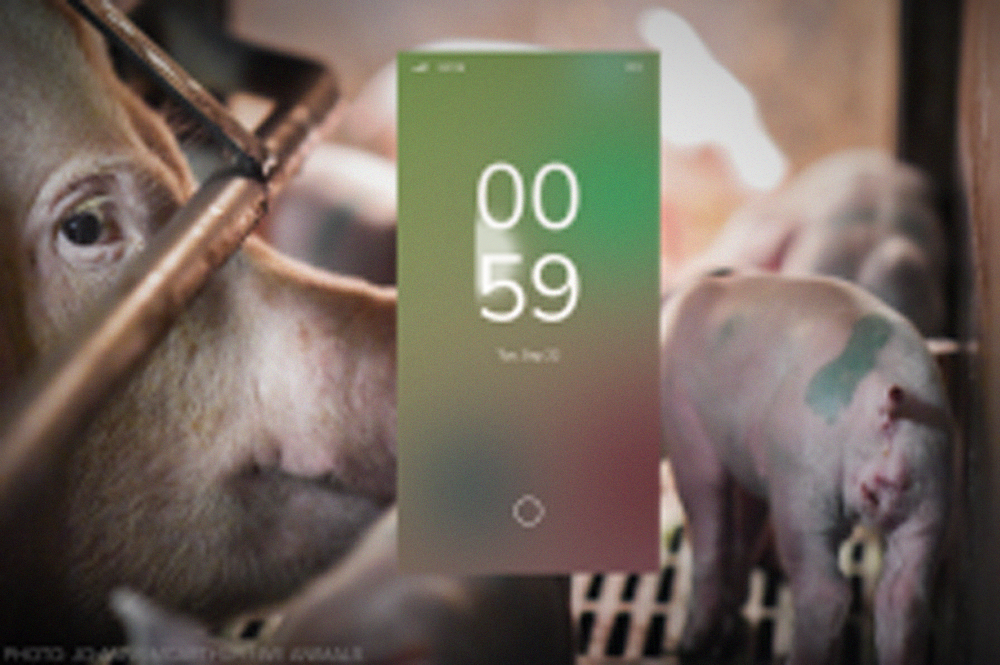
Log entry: 0:59
